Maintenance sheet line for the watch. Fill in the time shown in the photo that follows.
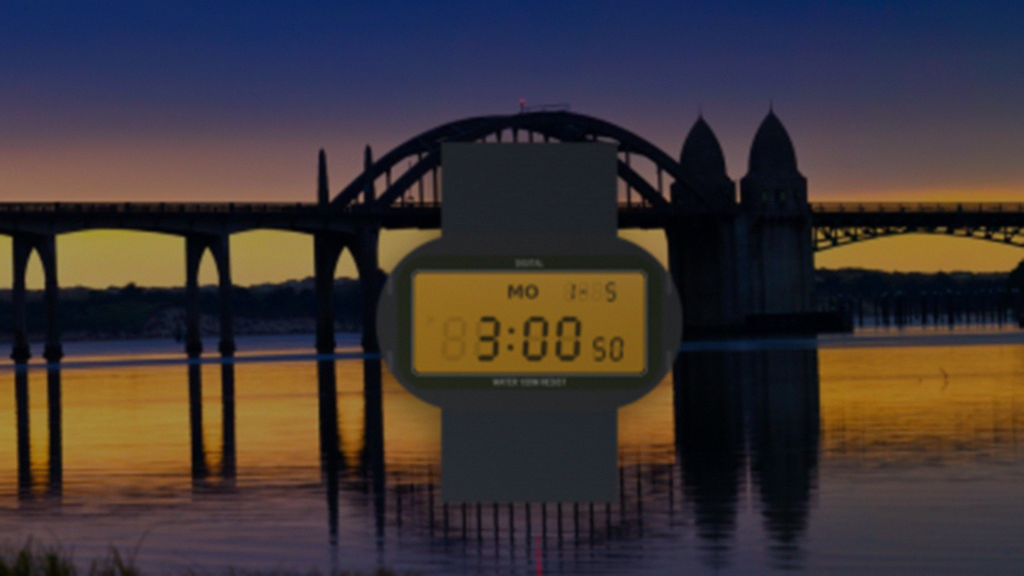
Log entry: 3:00:50
